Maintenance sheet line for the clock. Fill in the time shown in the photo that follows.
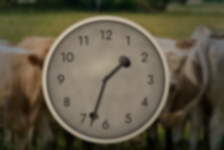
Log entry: 1:33
